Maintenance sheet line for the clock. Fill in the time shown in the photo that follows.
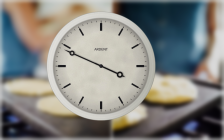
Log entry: 3:49
